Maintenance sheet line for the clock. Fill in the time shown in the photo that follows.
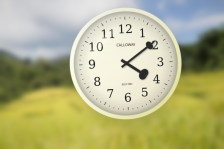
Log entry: 4:09
